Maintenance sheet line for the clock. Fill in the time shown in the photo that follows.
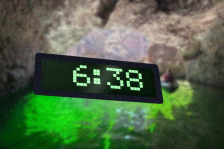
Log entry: 6:38
